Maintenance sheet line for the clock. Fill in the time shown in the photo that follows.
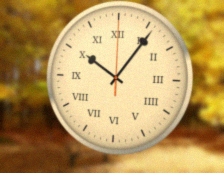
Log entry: 10:06:00
